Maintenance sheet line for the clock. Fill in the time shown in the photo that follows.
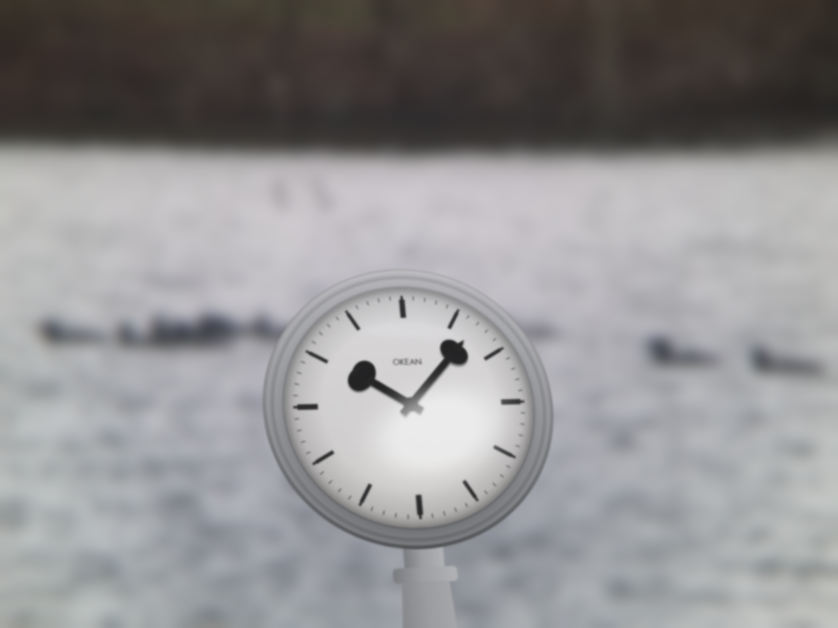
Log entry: 10:07
